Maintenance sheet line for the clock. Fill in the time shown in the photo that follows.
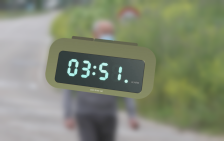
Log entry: 3:51
